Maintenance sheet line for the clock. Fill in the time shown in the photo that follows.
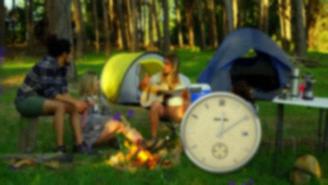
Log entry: 12:09
